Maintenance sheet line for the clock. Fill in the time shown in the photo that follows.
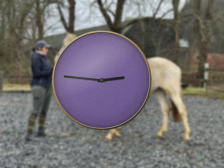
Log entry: 2:46
